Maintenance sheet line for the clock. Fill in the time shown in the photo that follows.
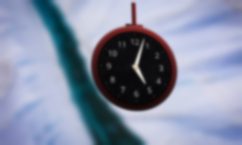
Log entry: 5:03
